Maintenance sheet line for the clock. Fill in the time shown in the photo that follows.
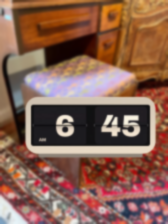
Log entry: 6:45
